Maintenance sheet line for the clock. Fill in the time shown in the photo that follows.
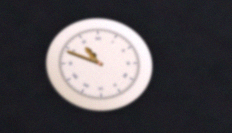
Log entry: 10:49
